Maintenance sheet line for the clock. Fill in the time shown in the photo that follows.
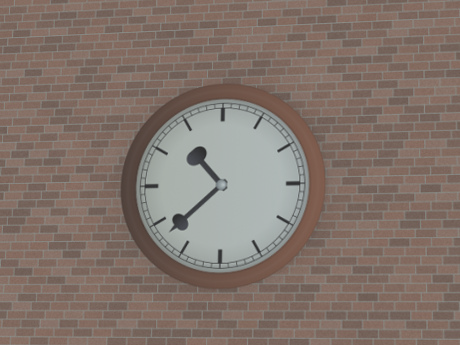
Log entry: 10:38
